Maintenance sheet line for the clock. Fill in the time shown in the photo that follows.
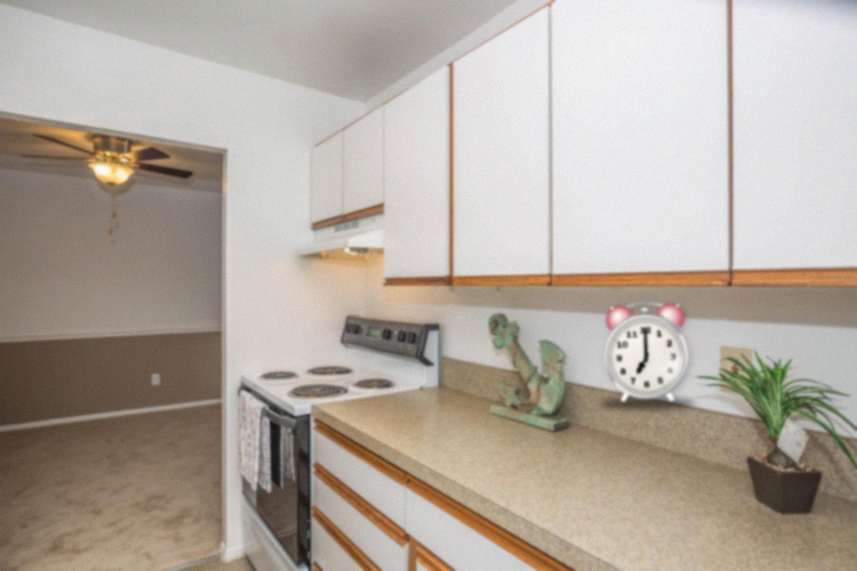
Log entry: 7:00
